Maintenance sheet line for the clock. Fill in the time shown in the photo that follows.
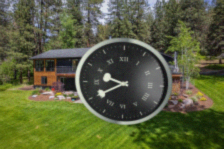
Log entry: 9:40
